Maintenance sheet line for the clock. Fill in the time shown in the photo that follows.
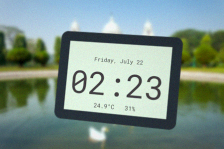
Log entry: 2:23
